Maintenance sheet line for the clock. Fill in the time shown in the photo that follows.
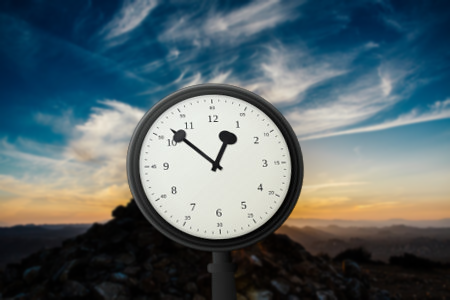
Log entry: 12:52
